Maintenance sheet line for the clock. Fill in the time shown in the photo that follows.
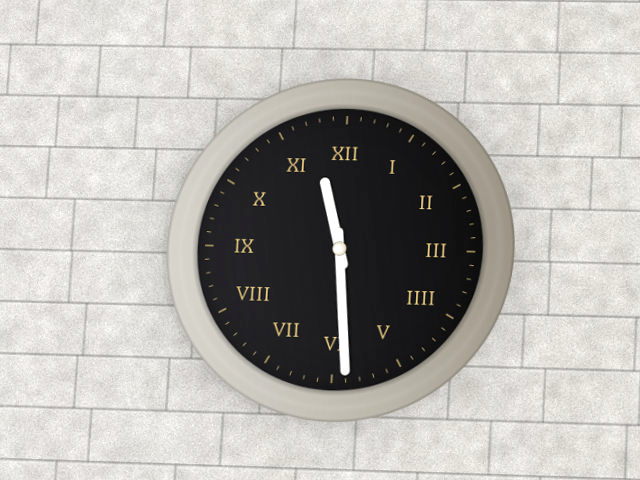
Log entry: 11:29
